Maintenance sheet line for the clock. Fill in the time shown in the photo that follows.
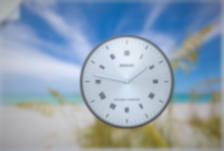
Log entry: 1:47
